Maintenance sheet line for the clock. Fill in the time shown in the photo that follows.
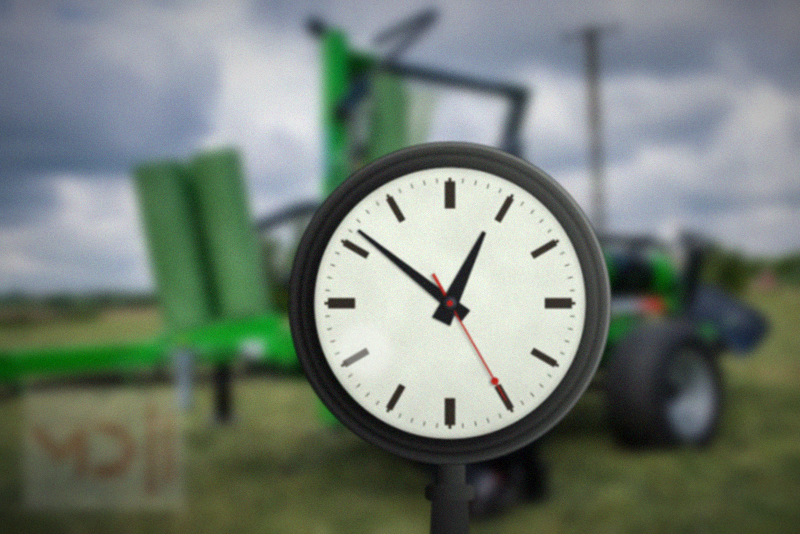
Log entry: 12:51:25
